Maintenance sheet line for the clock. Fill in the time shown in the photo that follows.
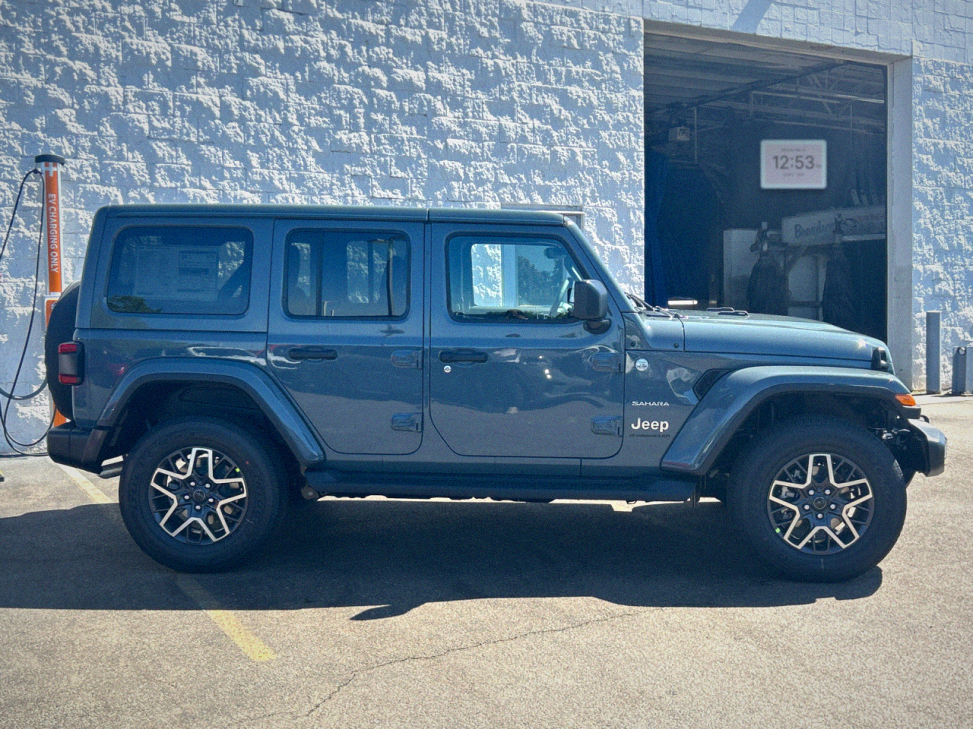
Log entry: 12:53
